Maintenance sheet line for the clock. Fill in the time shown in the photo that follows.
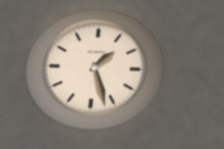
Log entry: 1:27
